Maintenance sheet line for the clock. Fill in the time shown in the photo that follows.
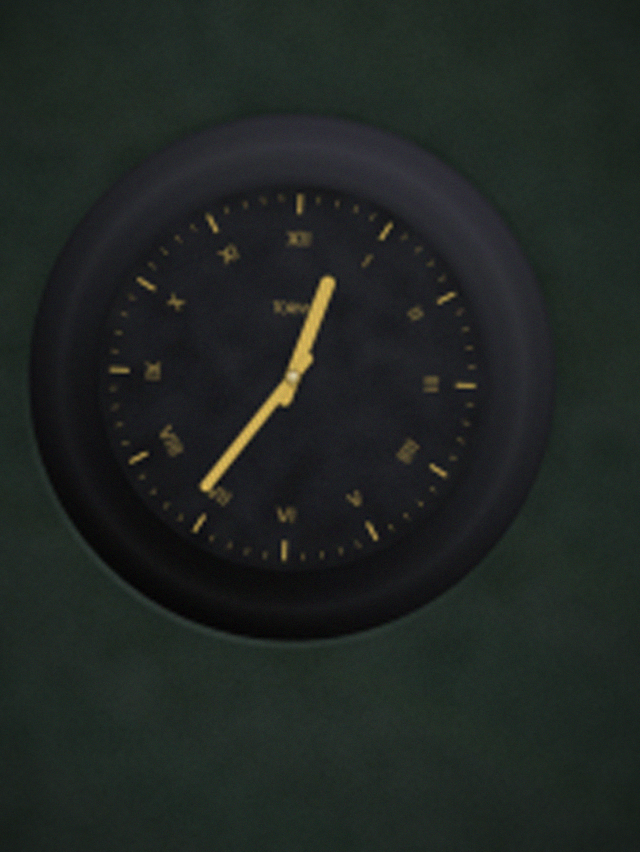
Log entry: 12:36
